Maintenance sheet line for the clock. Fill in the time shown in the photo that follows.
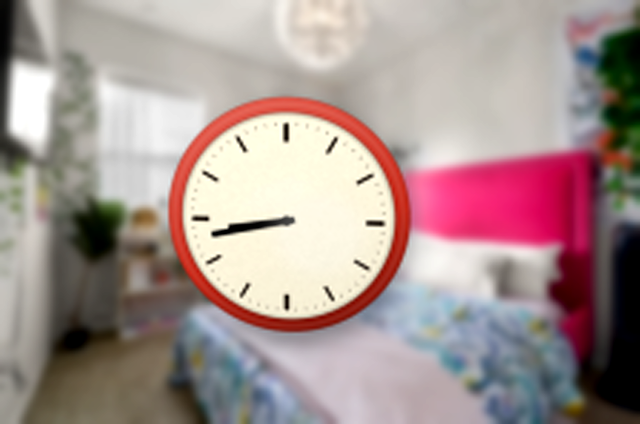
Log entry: 8:43
